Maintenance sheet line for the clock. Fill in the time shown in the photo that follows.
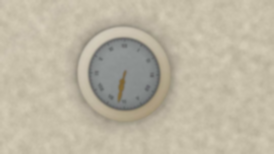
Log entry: 6:32
